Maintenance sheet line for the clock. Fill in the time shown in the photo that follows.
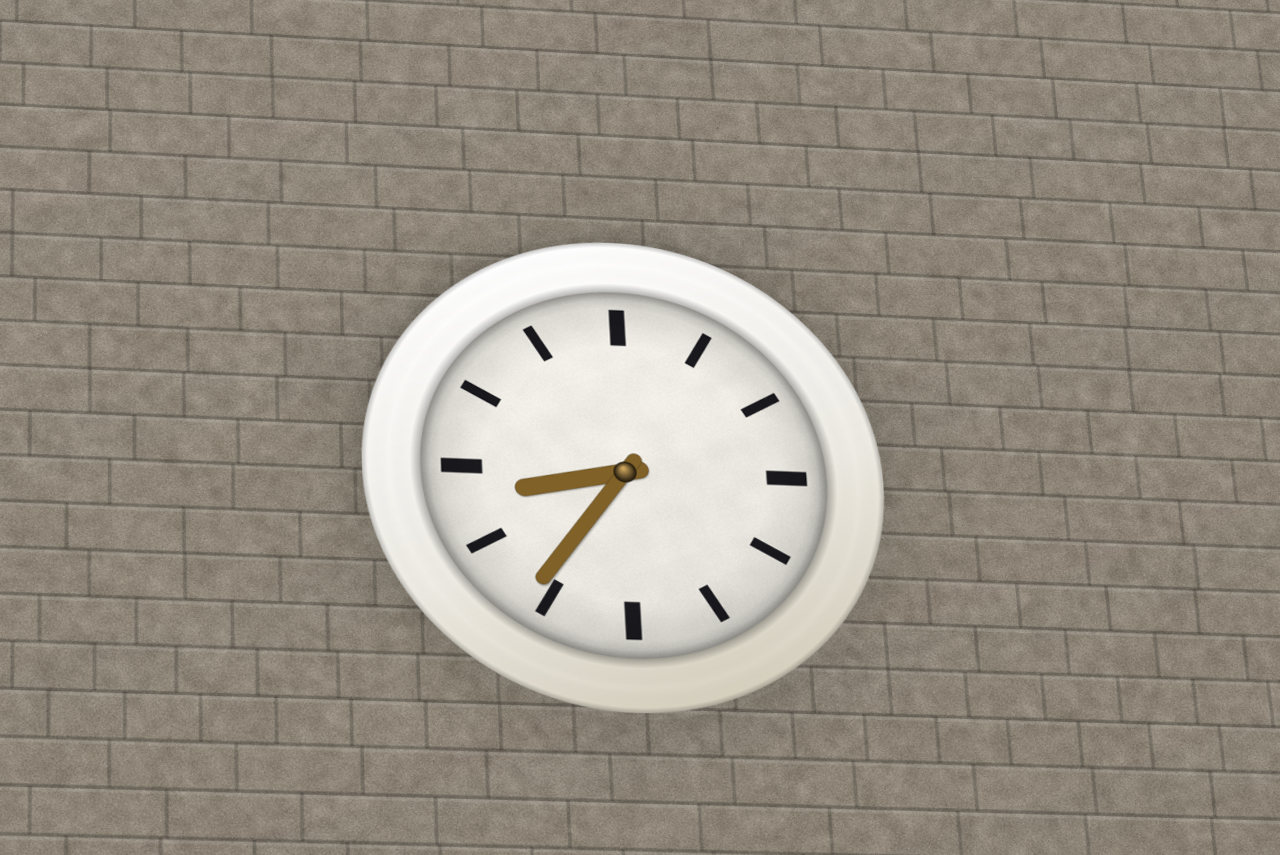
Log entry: 8:36
